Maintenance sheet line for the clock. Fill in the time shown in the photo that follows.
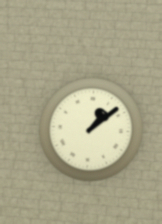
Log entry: 1:08
